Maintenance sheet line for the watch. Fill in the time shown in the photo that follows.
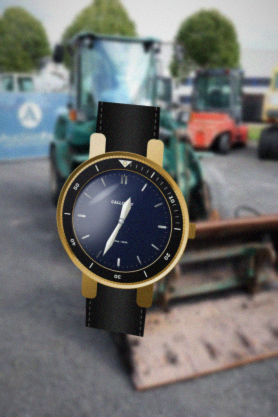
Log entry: 12:34
